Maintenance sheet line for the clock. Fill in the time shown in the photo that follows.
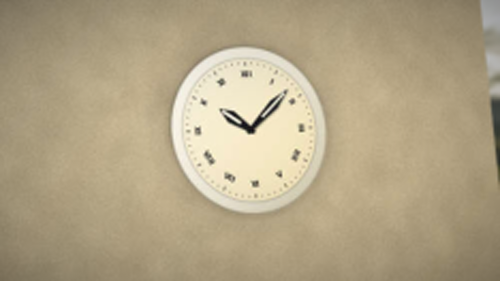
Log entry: 10:08
